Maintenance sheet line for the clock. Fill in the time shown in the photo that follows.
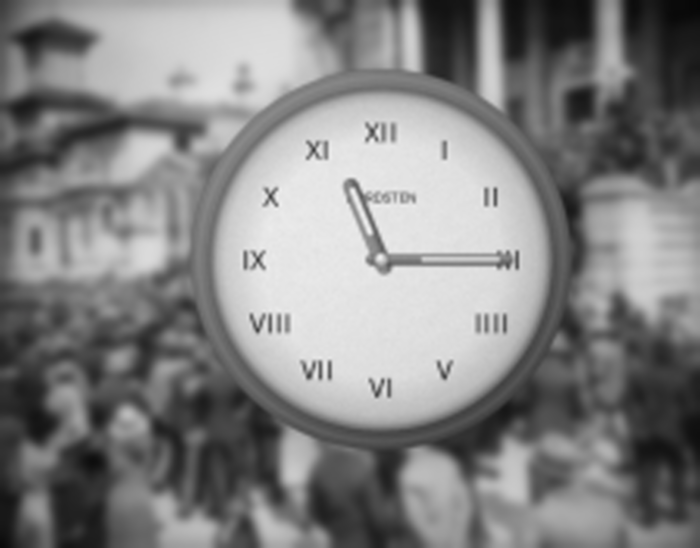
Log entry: 11:15
